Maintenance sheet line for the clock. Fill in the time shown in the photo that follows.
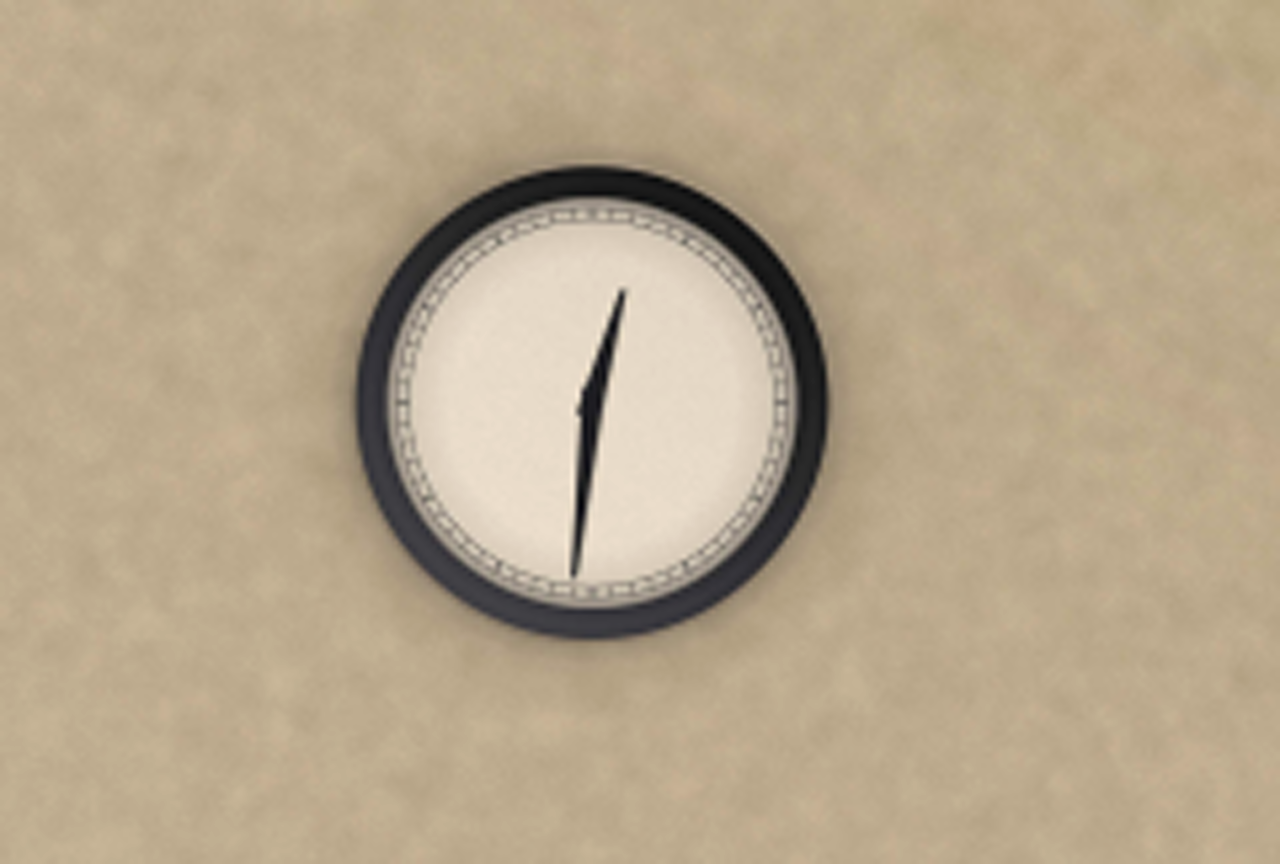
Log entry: 12:31
